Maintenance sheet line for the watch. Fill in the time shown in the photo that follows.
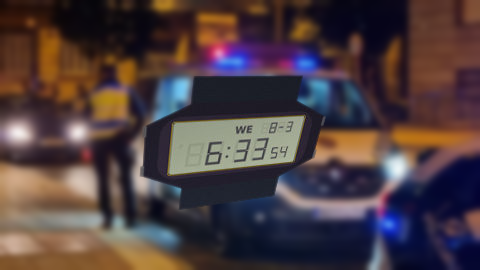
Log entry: 6:33:54
